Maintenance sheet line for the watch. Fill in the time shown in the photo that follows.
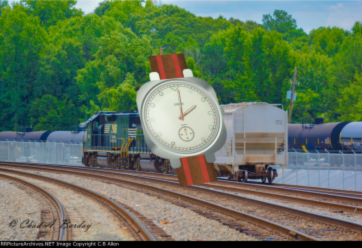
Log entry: 2:01
